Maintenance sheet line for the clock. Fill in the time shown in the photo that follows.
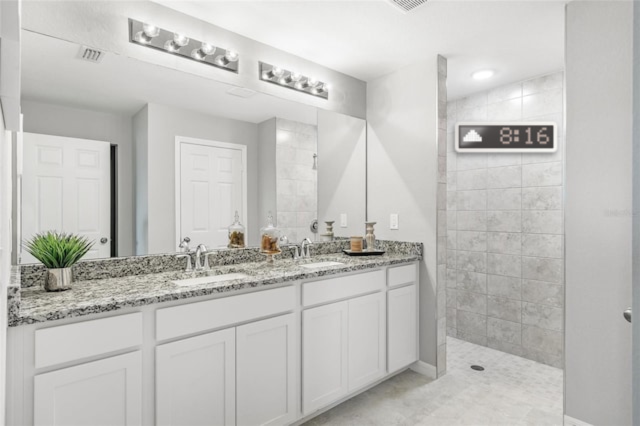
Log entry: 8:16
